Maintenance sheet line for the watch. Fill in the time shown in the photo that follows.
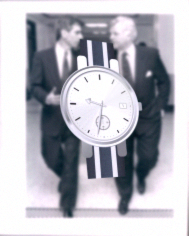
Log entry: 9:32
